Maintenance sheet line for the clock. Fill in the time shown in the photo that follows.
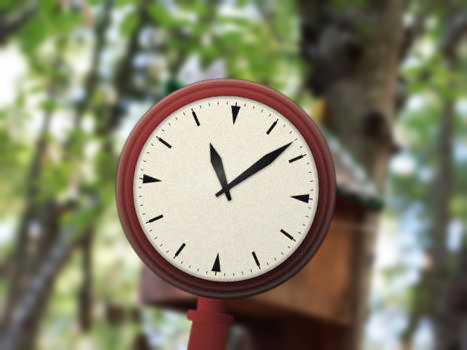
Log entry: 11:08
